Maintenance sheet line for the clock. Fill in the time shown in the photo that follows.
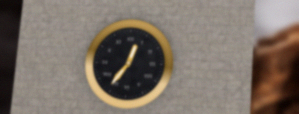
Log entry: 12:36
